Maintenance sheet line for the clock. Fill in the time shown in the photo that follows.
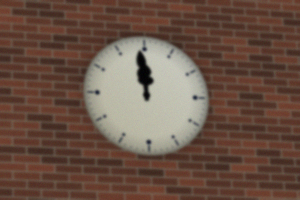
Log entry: 11:59
